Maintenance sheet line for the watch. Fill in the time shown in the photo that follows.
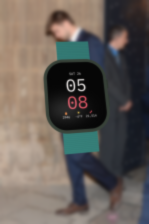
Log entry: 5:08
